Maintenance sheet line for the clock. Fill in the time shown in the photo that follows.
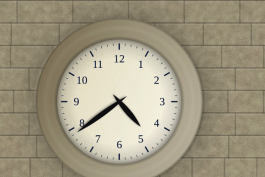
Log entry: 4:39
